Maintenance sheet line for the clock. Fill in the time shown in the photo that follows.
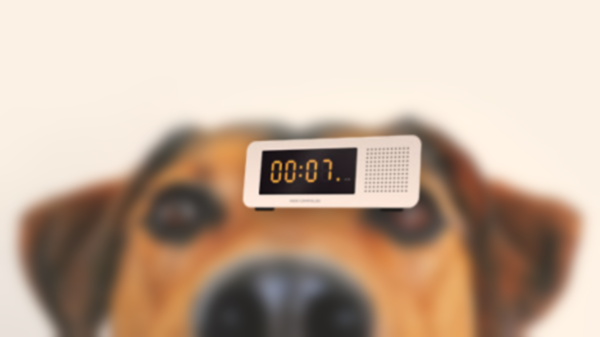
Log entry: 0:07
